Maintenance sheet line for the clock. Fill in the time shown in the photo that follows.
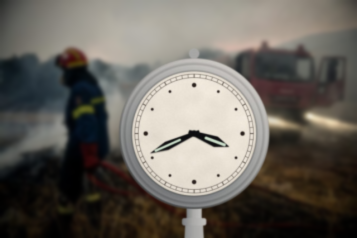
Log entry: 3:41
